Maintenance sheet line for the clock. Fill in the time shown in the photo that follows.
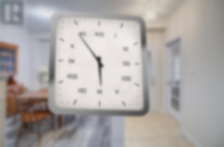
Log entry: 5:54
